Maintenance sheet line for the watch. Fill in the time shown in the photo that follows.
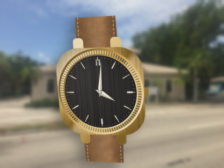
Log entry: 4:01
